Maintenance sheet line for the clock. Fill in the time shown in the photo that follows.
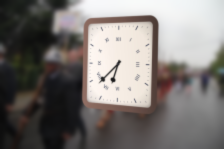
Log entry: 6:38
